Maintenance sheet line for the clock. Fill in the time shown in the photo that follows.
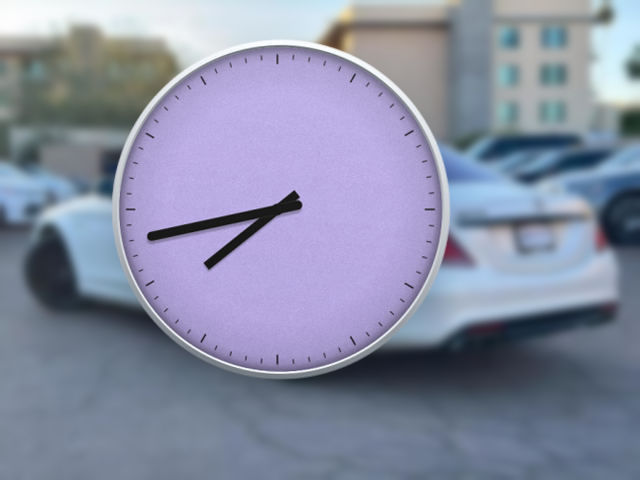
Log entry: 7:43
